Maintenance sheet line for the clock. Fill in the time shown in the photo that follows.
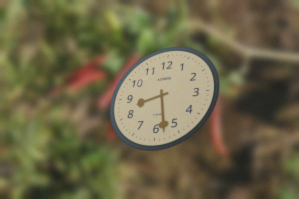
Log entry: 8:28
